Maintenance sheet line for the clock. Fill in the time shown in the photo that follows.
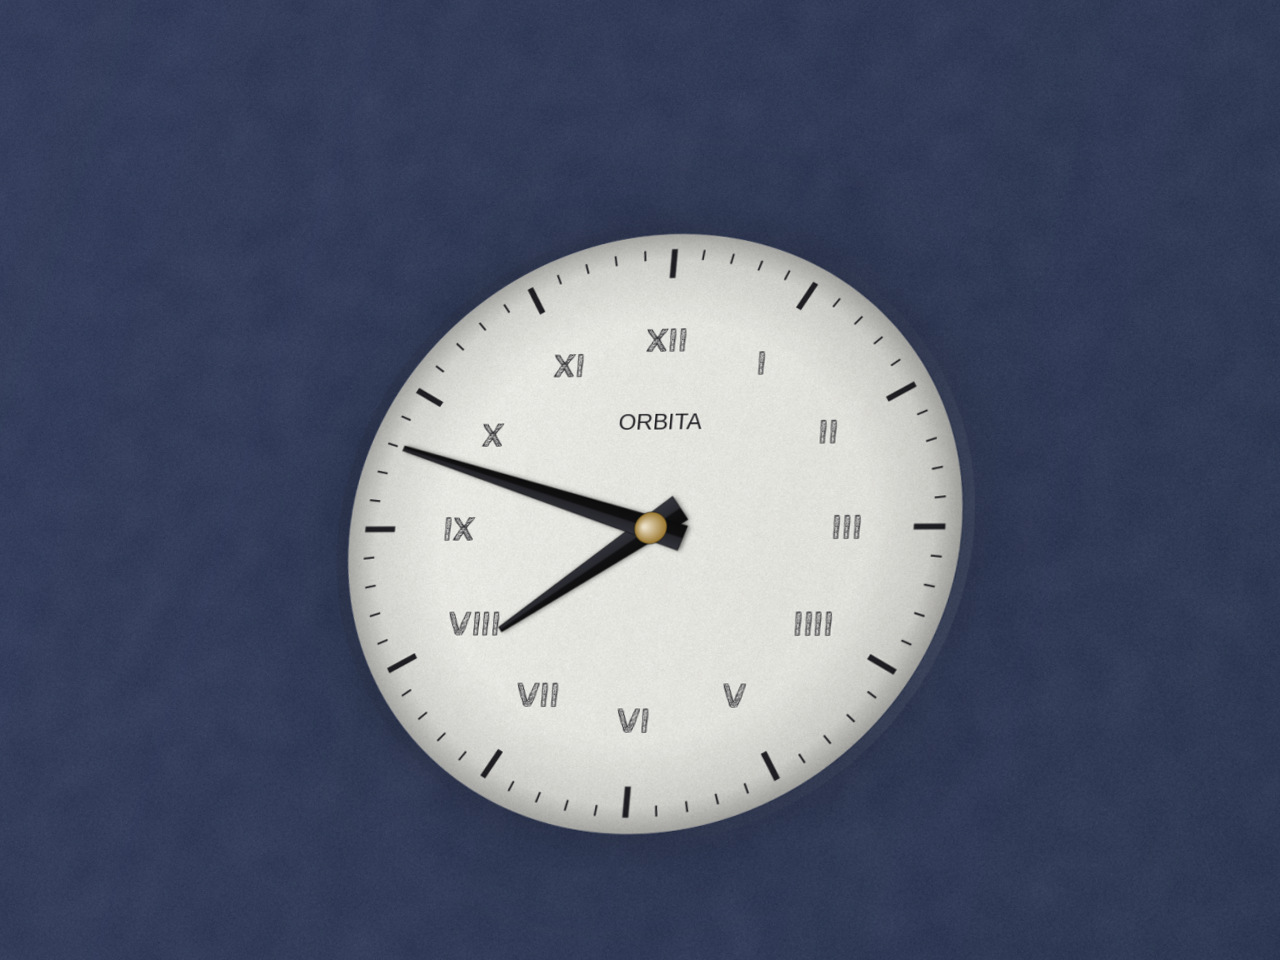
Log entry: 7:48
